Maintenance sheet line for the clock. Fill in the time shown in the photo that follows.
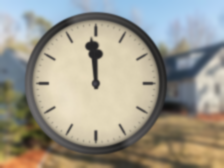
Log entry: 11:59
